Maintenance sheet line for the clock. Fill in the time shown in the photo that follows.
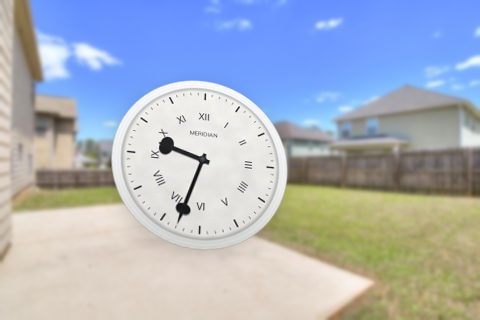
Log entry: 9:33
